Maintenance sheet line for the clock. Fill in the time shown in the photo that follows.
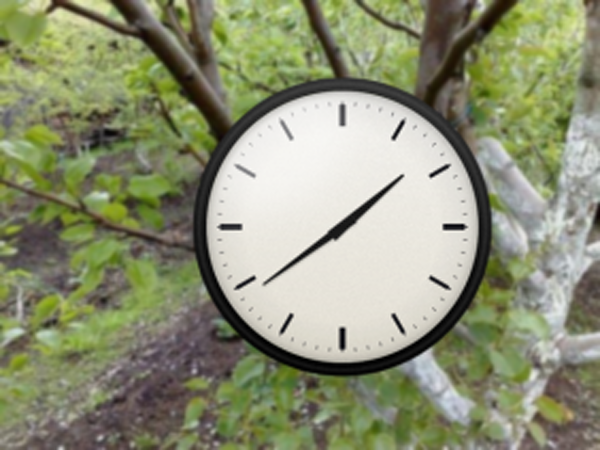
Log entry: 1:39
